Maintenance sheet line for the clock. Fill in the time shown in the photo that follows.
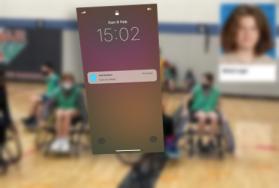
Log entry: 15:02
